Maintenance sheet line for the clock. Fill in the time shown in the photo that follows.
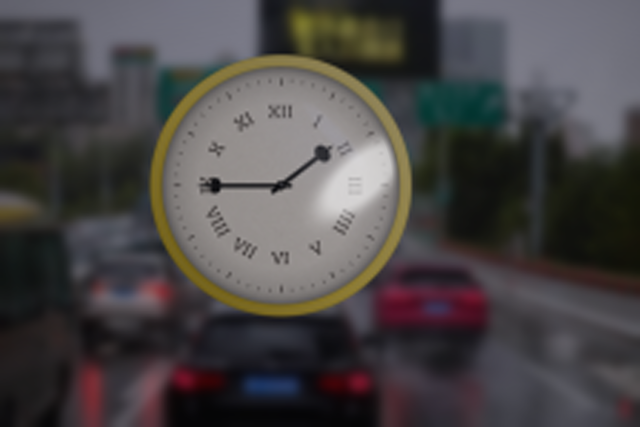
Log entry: 1:45
